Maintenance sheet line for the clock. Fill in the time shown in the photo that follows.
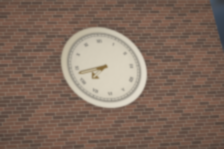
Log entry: 7:43
